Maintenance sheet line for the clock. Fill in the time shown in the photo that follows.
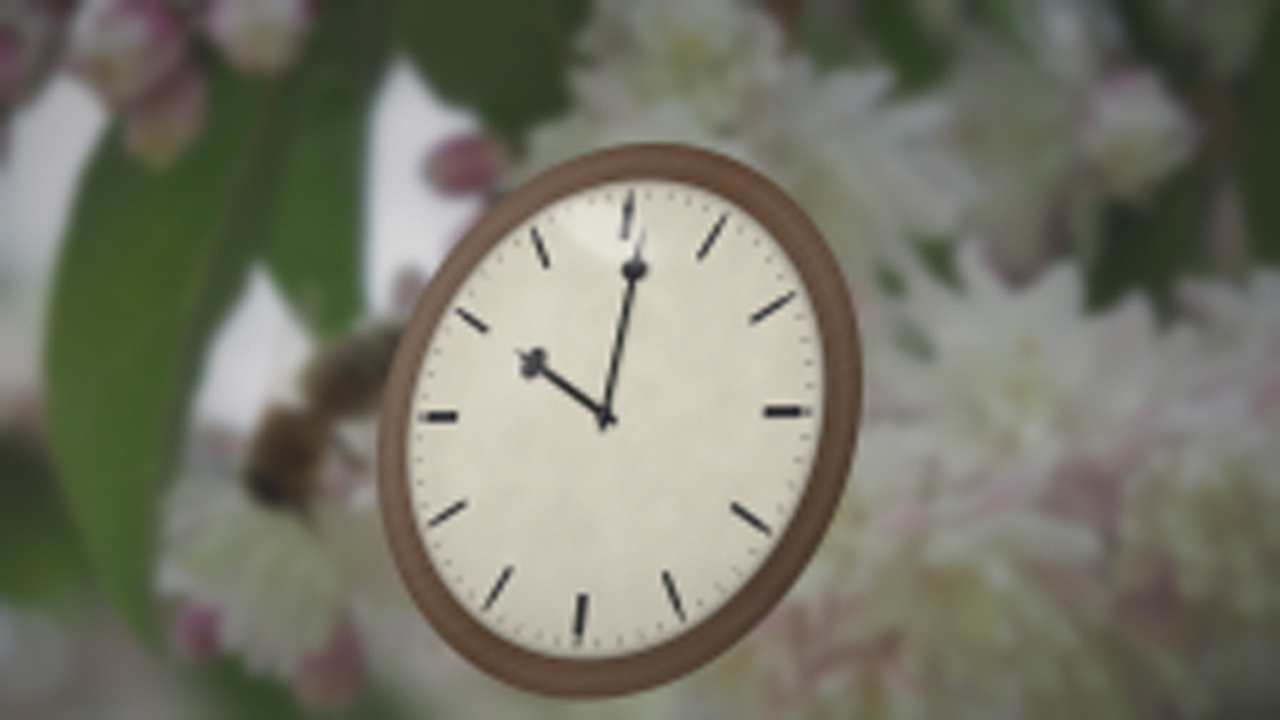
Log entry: 10:01
